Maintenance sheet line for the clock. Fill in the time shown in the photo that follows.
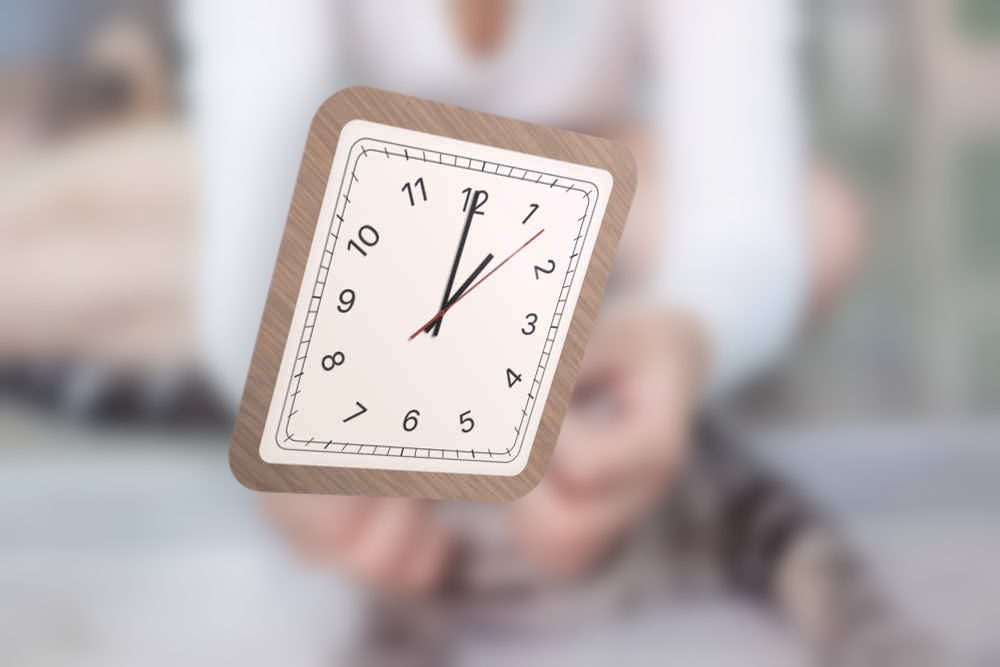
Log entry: 1:00:07
